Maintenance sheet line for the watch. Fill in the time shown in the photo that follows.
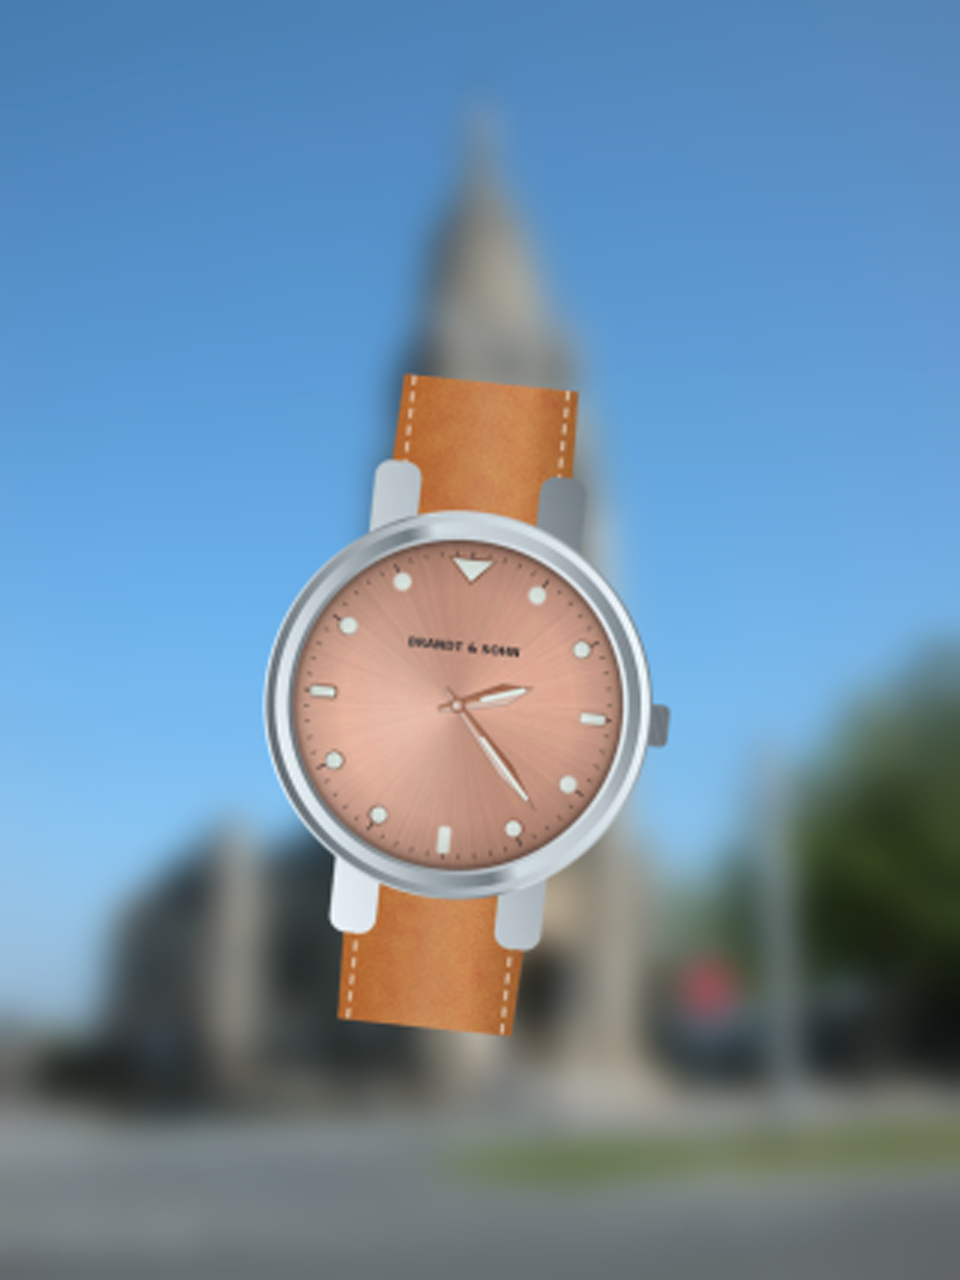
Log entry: 2:23
